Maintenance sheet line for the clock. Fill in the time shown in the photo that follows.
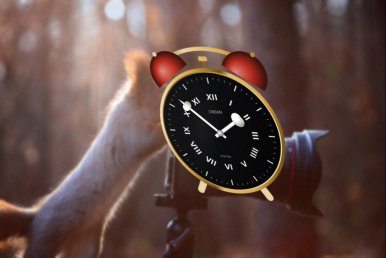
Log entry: 1:52
